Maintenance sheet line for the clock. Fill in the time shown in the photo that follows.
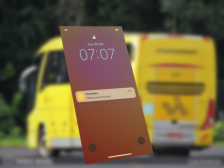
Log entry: 7:07
